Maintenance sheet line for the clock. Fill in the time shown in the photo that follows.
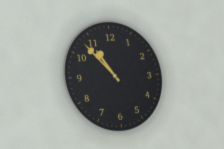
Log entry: 10:53
